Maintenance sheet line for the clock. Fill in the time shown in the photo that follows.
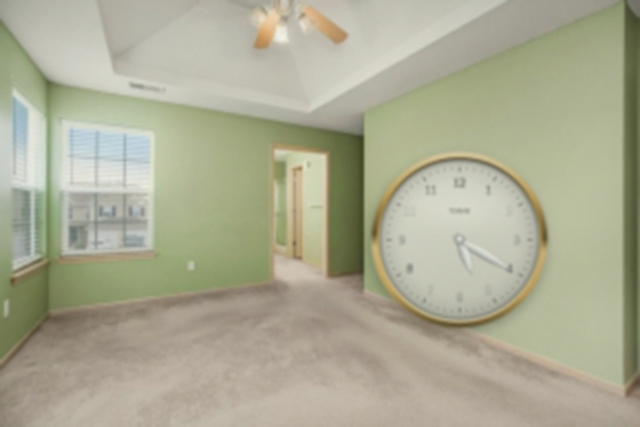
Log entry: 5:20
